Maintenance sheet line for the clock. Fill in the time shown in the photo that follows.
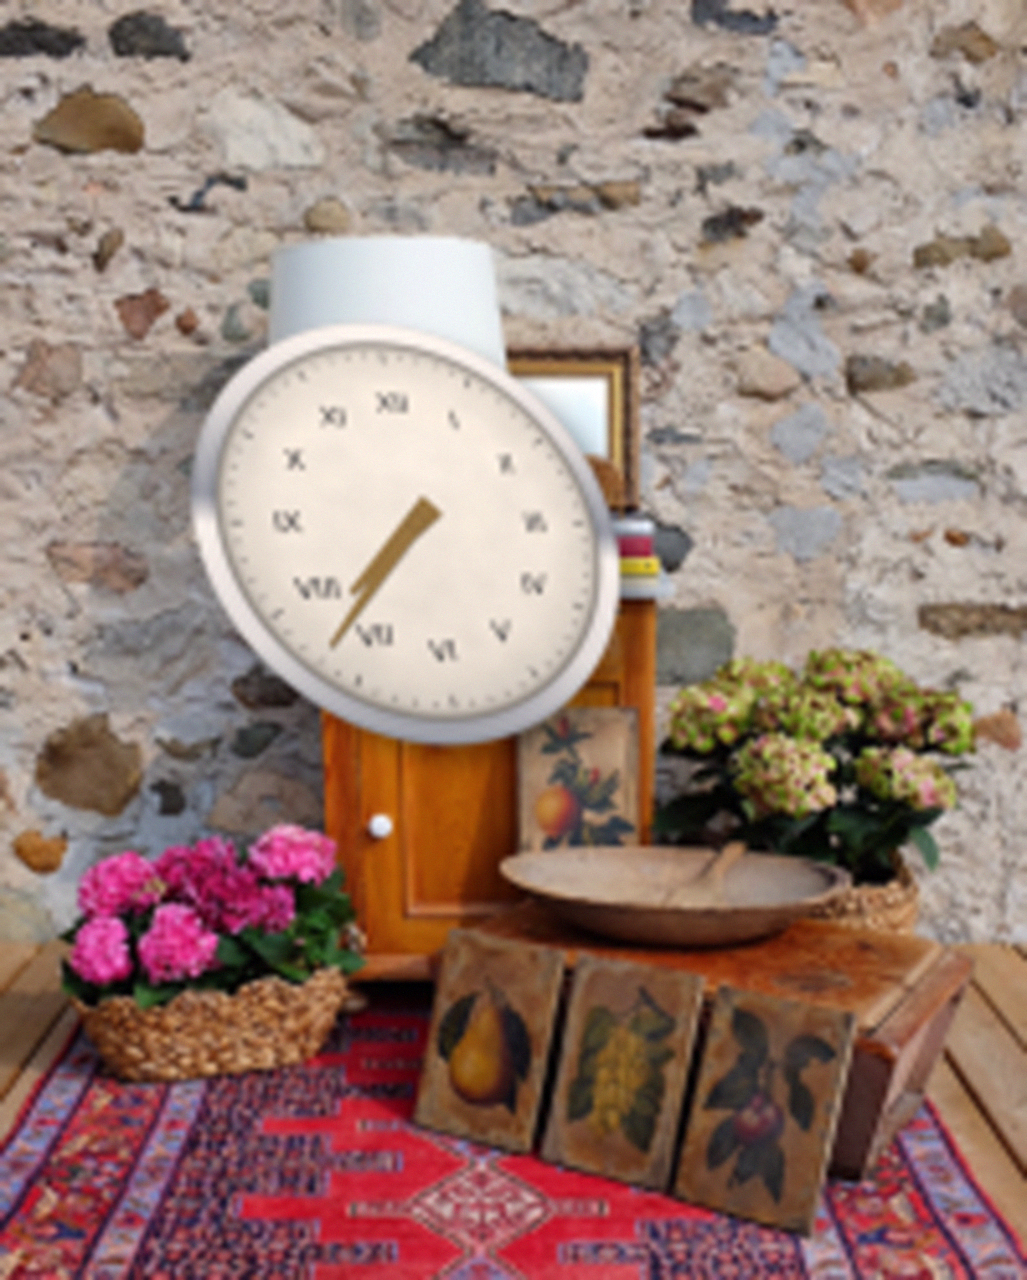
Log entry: 7:37
